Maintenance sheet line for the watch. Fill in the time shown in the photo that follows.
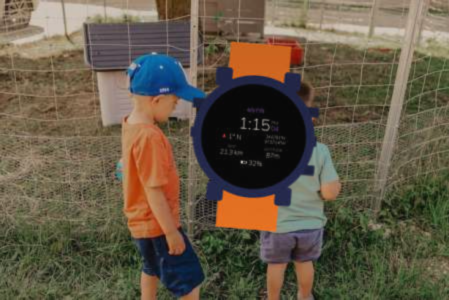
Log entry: 1:15
